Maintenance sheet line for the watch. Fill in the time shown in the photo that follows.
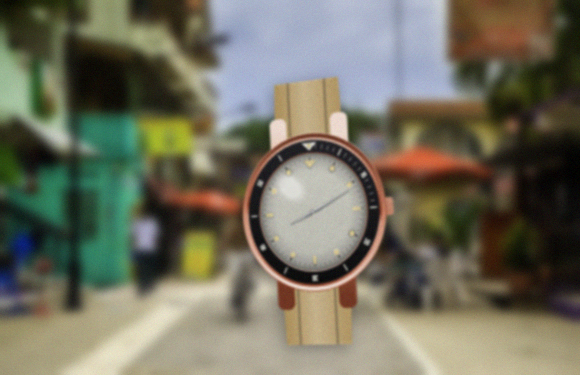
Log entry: 8:11
